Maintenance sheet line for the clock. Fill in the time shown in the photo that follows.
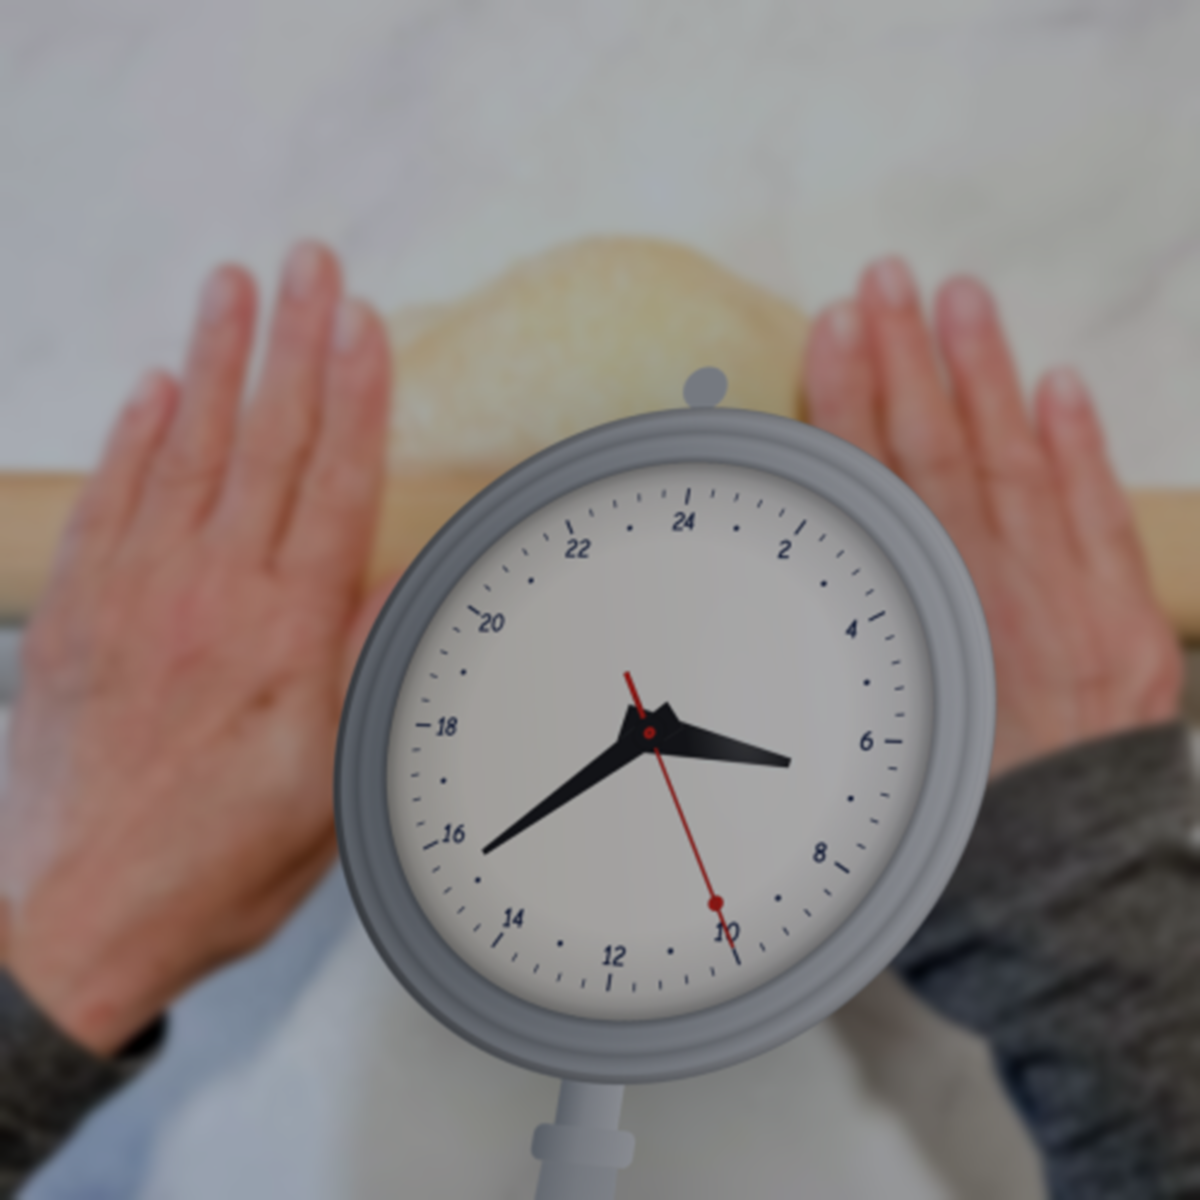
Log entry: 6:38:25
